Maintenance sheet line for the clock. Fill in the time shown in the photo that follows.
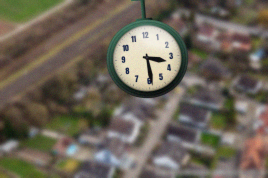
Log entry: 3:29
